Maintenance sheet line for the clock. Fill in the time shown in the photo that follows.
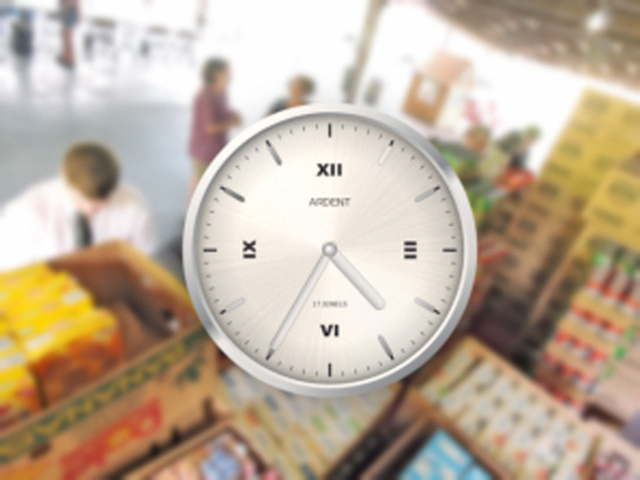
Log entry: 4:35
